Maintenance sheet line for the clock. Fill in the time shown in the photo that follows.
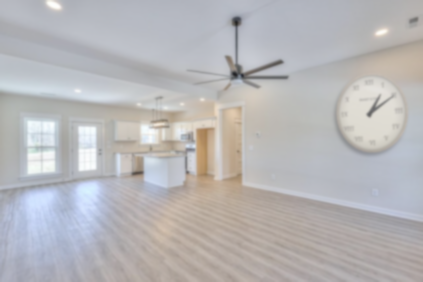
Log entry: 1:10
